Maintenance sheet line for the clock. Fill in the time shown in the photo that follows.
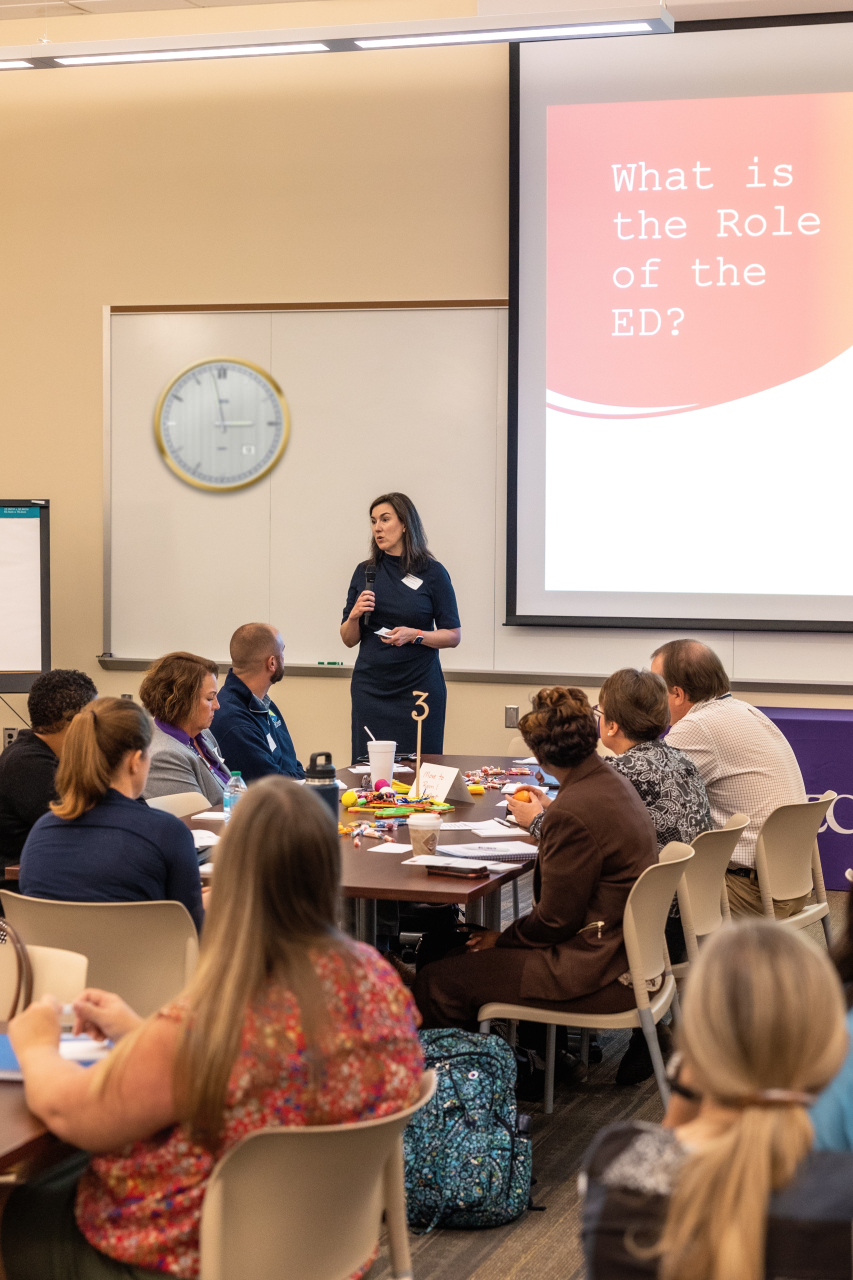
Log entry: 2:58
